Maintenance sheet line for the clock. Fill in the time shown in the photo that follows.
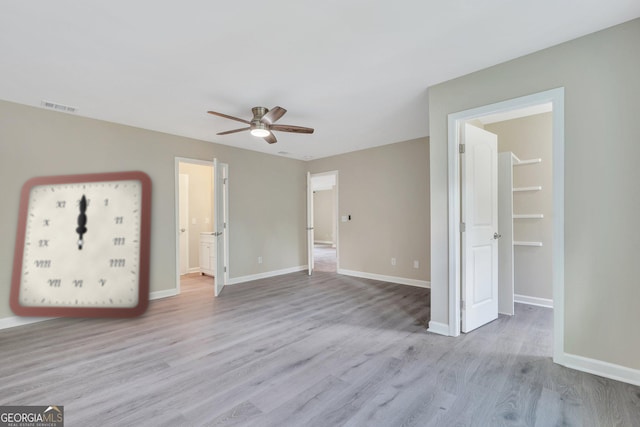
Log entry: 12:00
